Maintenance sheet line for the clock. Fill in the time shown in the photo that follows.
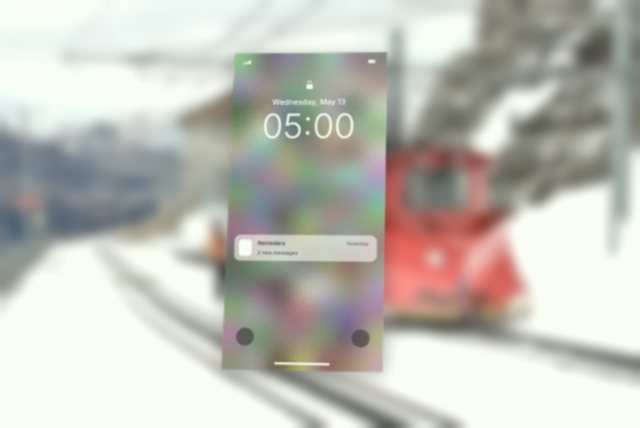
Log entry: 5:00
